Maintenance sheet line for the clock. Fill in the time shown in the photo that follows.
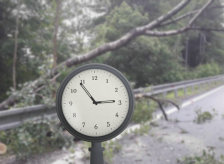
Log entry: 2:54
